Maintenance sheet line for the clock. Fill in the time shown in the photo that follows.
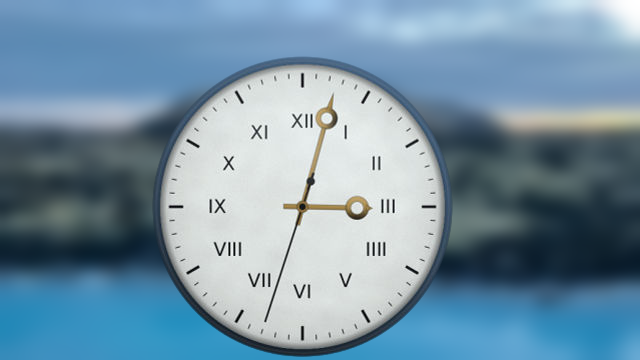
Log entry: 3:02:33
